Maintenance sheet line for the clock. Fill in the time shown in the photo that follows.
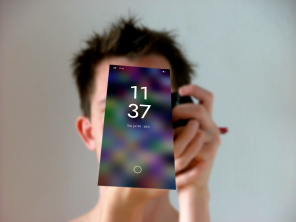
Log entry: 11:37
